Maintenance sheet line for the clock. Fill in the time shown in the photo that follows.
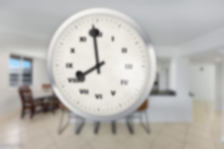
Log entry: 7:59
